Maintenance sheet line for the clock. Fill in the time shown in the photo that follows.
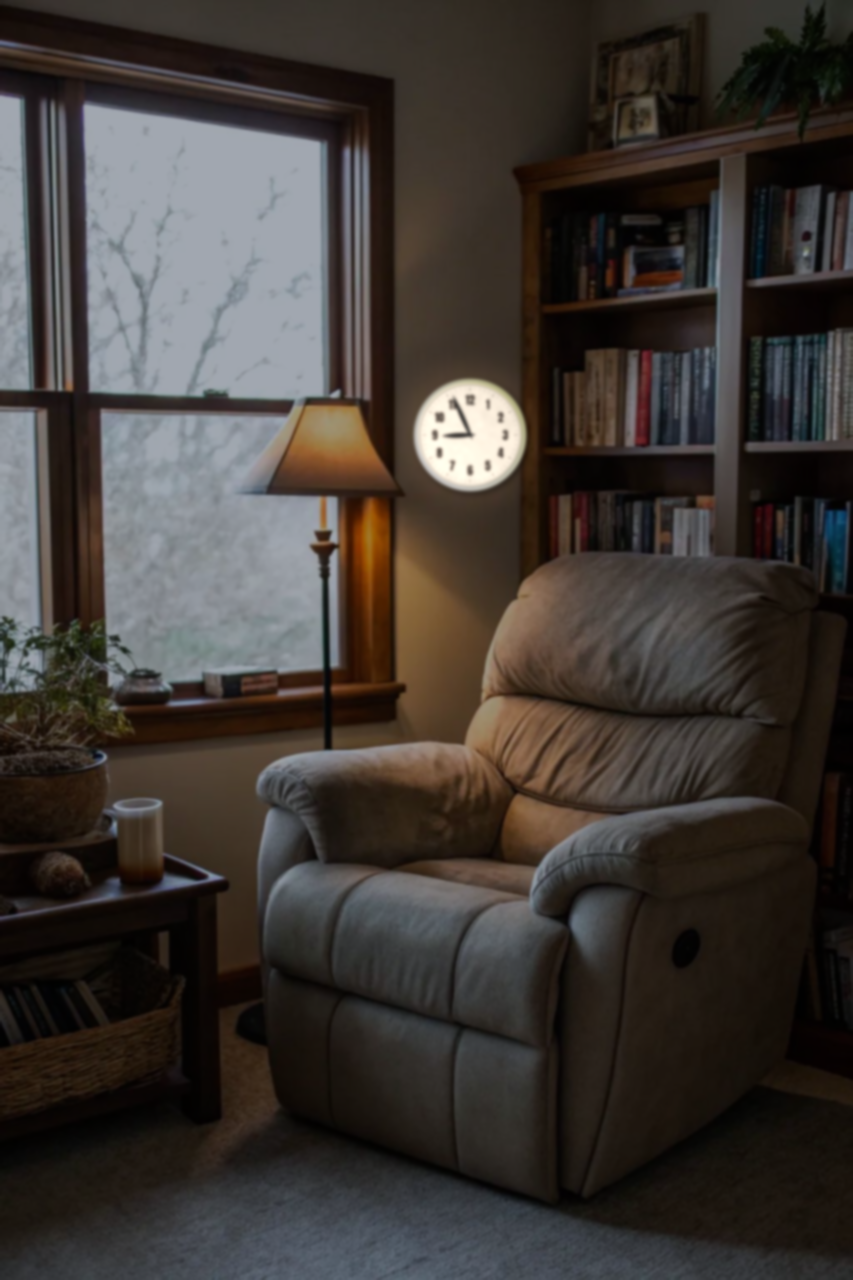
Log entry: 8:56
